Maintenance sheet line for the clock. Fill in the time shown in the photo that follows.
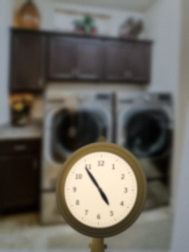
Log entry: 4:54
